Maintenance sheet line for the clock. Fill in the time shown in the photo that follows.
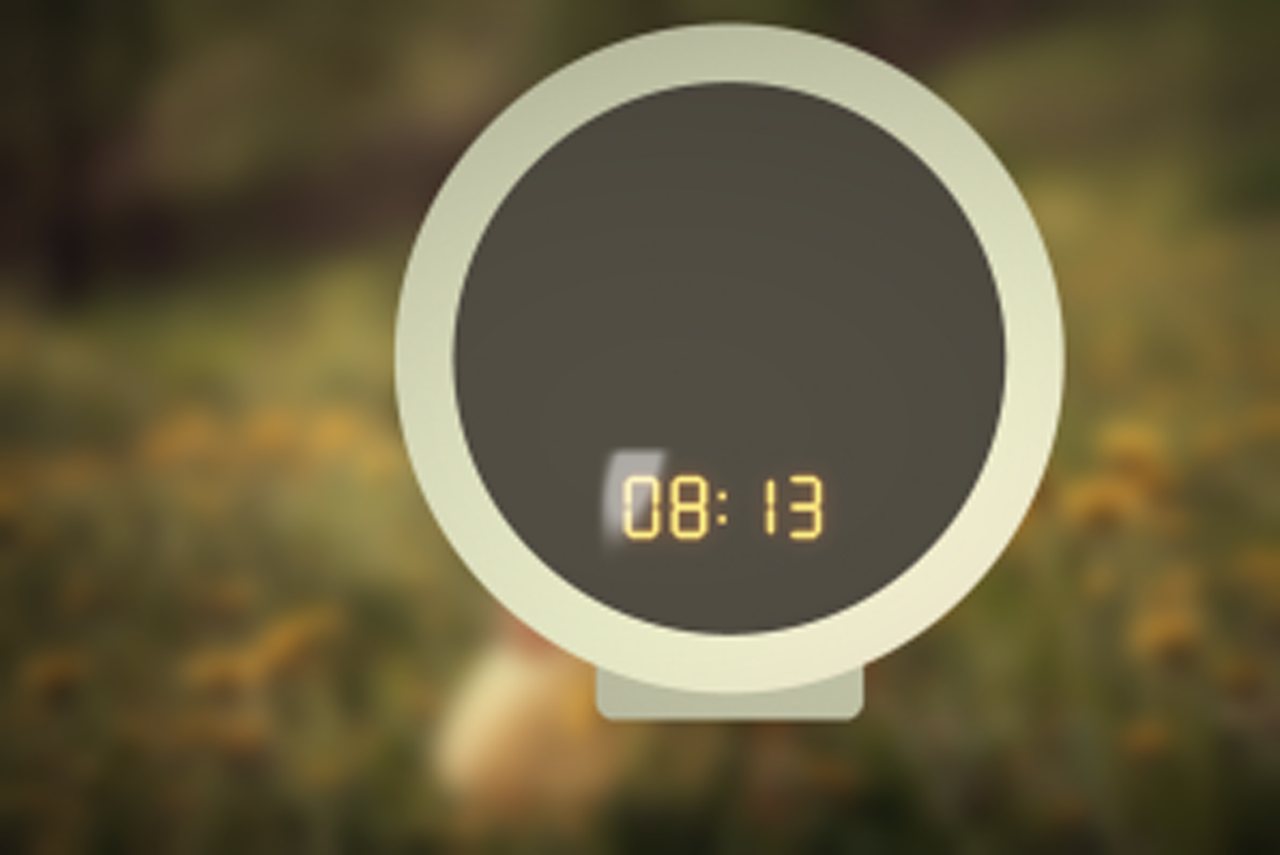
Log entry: 8:13
